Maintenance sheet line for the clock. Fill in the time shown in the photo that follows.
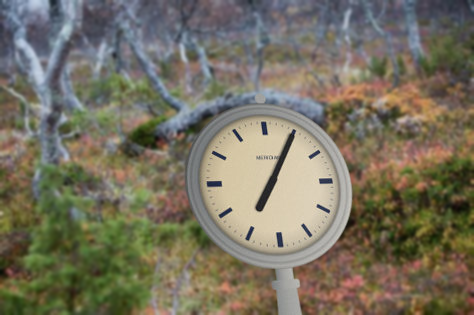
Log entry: 7:05
